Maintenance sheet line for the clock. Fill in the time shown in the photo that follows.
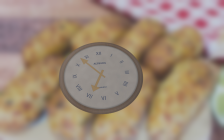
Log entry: 6:53
